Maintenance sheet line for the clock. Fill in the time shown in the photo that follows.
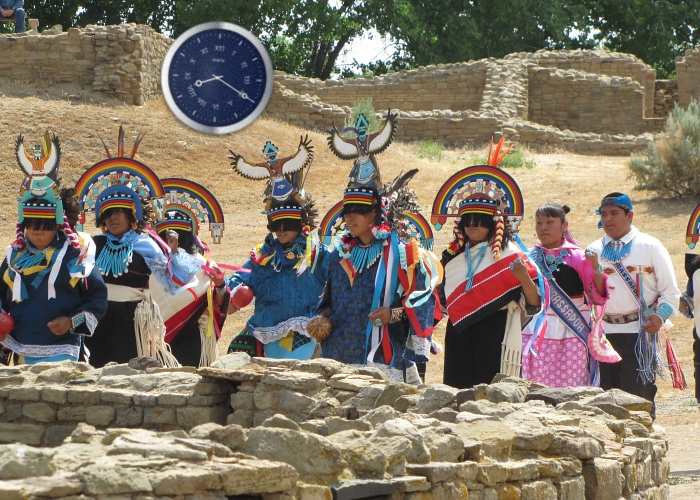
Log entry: 8:20
